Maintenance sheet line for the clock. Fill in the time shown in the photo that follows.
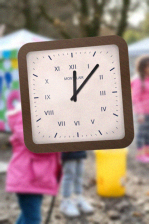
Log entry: 12:07
